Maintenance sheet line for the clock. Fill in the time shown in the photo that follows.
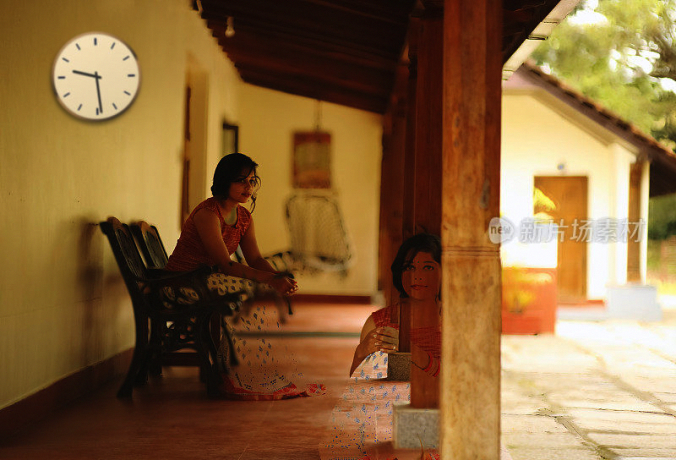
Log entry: 9:29
